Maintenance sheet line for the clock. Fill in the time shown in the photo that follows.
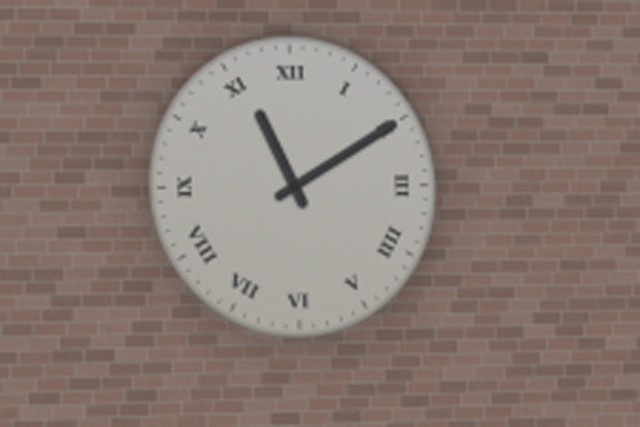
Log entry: 11:10
